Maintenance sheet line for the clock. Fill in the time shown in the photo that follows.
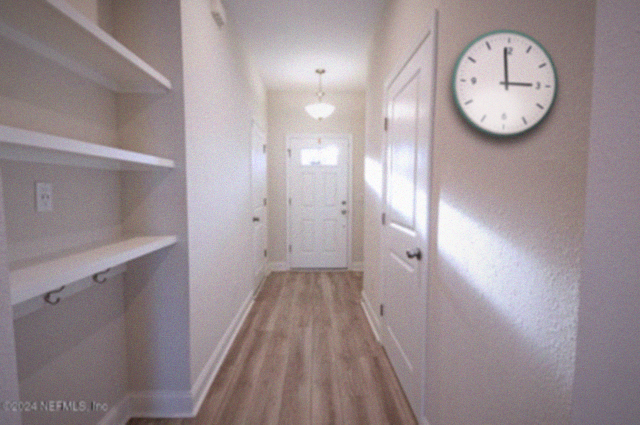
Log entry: 2:59
